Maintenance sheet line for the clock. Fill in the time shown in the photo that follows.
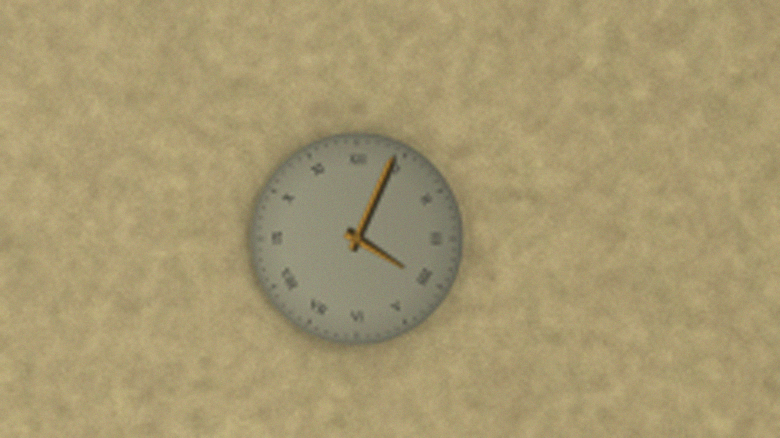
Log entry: 4:04
